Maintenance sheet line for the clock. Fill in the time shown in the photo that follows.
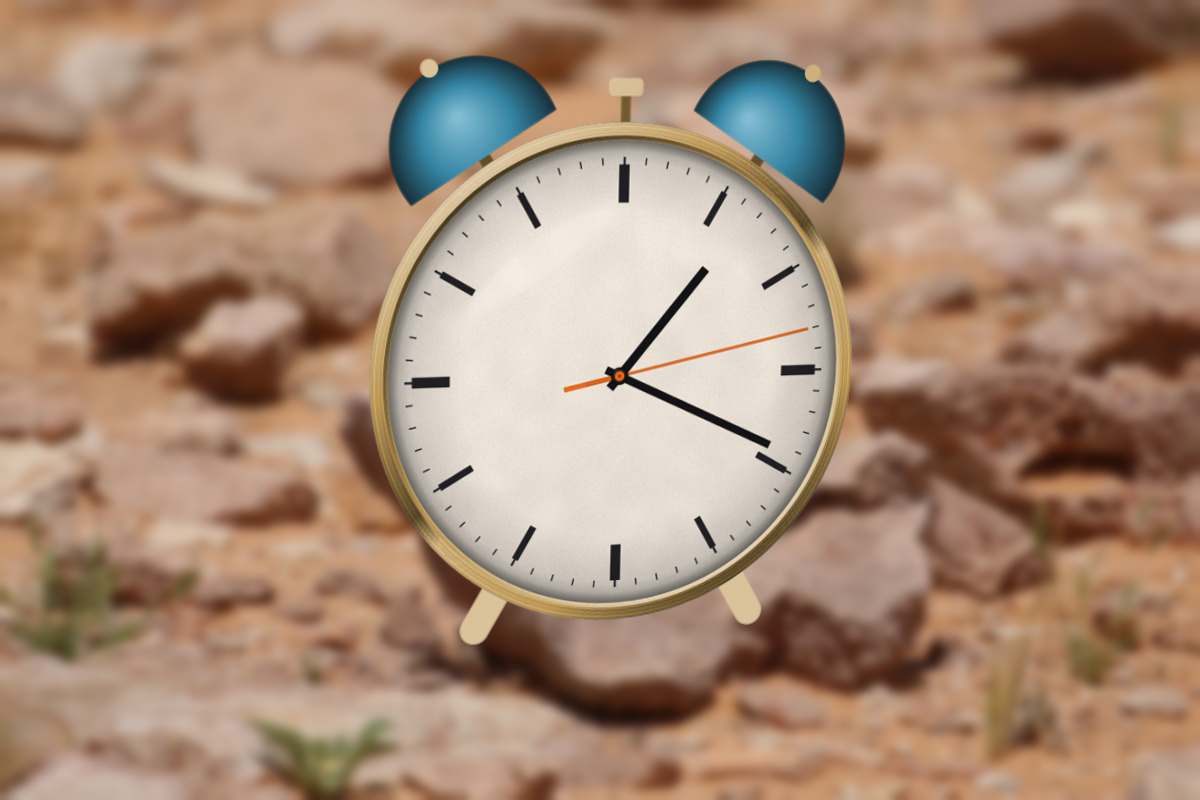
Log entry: 1:19:13
